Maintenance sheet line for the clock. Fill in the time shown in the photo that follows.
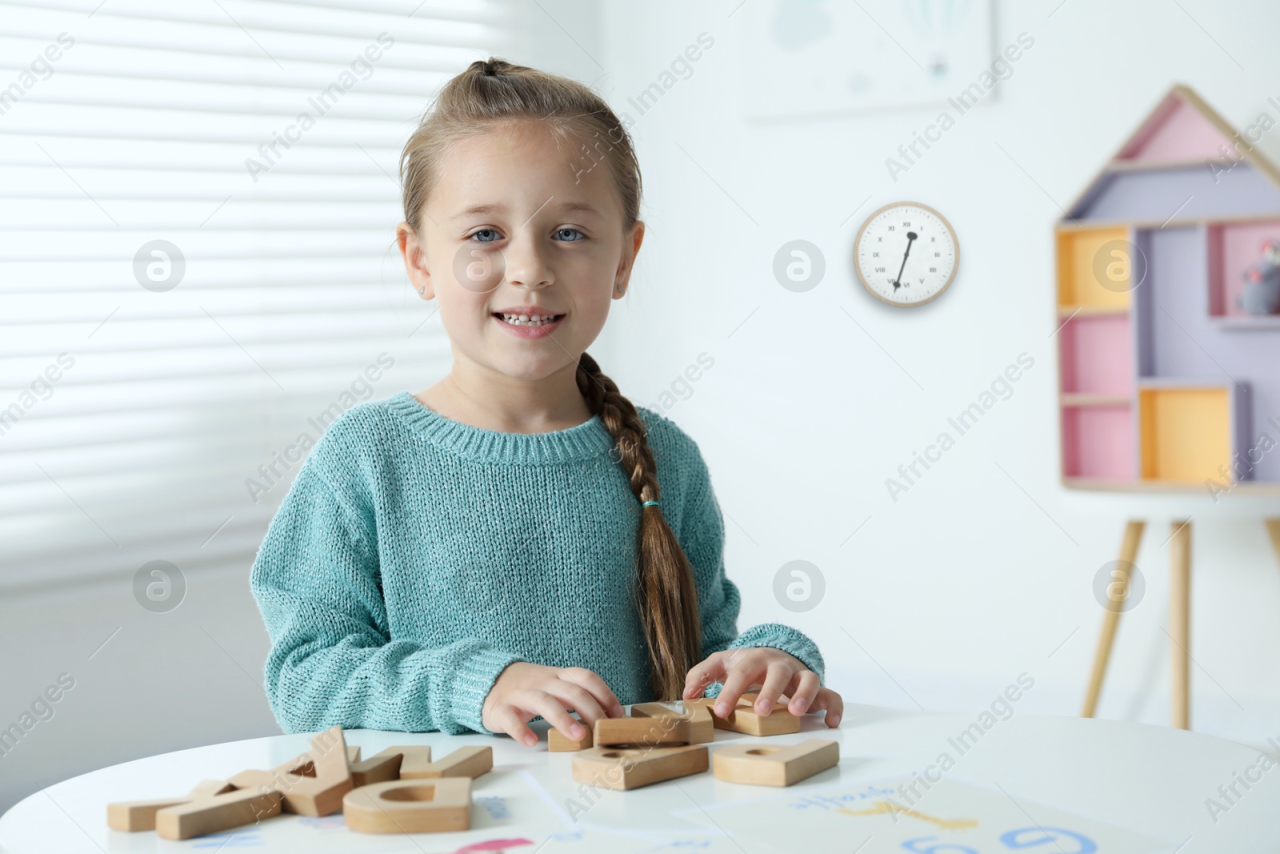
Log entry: 12:33
